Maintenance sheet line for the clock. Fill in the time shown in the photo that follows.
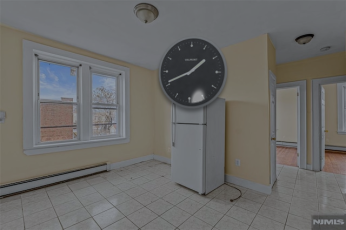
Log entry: 1:41
